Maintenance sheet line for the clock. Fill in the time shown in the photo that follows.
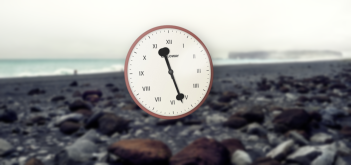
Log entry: 11:27
